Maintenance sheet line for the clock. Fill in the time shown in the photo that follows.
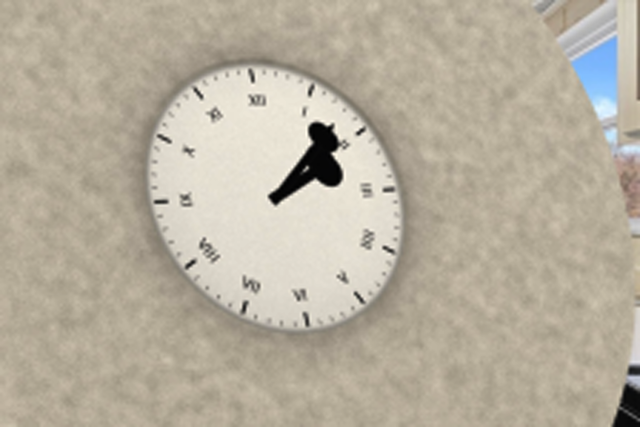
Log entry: 2:08
